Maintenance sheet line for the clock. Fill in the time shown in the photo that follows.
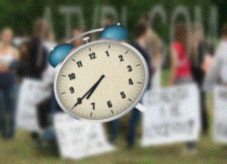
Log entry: 7:40
